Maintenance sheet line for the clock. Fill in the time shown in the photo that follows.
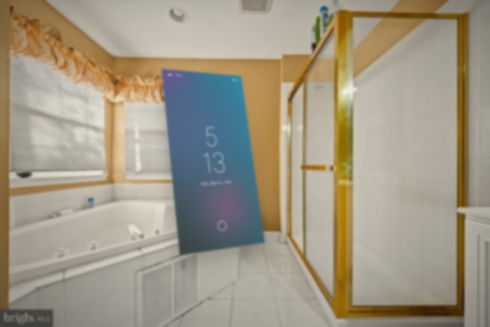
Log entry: 5:13
